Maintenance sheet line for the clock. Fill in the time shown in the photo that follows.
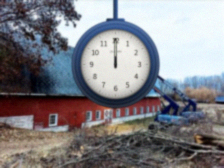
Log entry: 12:00
